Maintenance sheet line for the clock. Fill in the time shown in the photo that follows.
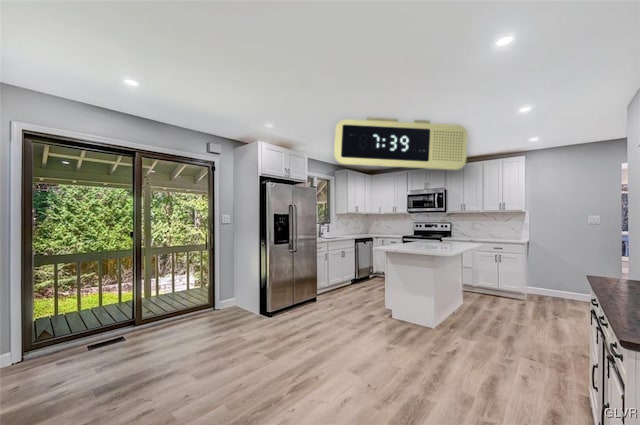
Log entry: 7:39
